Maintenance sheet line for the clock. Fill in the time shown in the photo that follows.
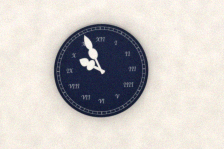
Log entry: 9:56
